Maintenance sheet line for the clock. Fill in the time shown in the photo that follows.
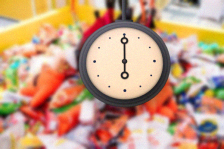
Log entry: 6:00
